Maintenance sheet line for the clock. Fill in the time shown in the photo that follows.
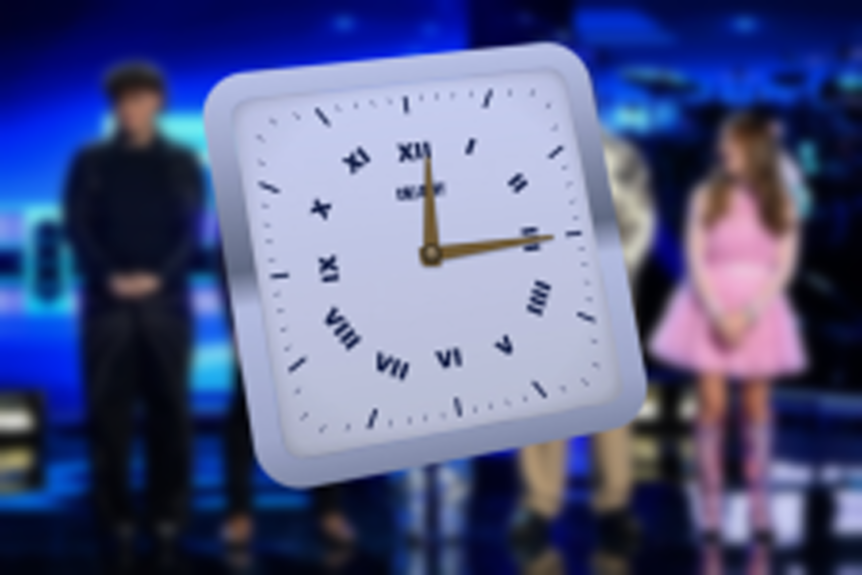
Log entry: 12:15
